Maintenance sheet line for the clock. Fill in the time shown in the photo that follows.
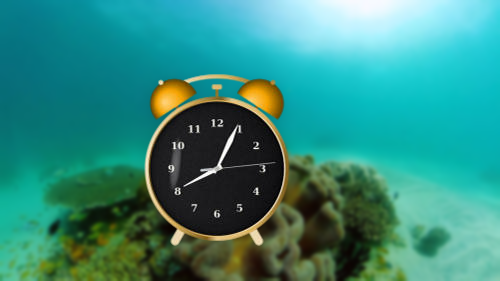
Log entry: 8:04:14
